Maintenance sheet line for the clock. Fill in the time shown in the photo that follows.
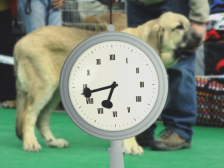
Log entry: 6:43
